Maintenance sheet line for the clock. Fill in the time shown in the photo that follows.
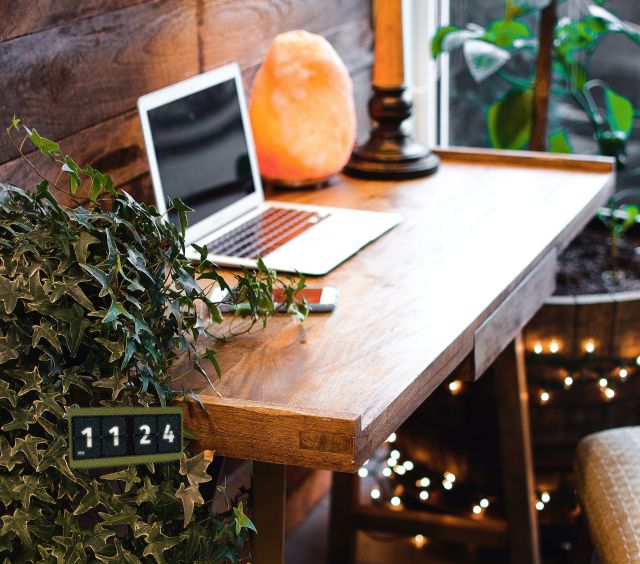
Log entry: 11:24
